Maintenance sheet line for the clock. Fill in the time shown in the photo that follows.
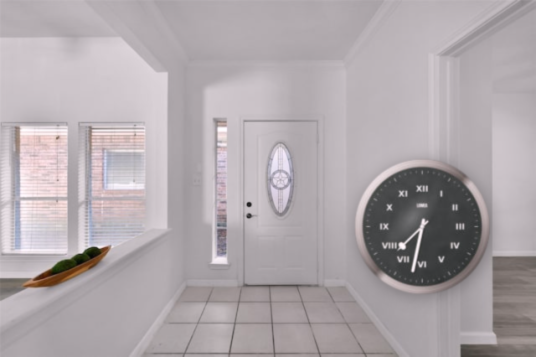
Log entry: 7:32
